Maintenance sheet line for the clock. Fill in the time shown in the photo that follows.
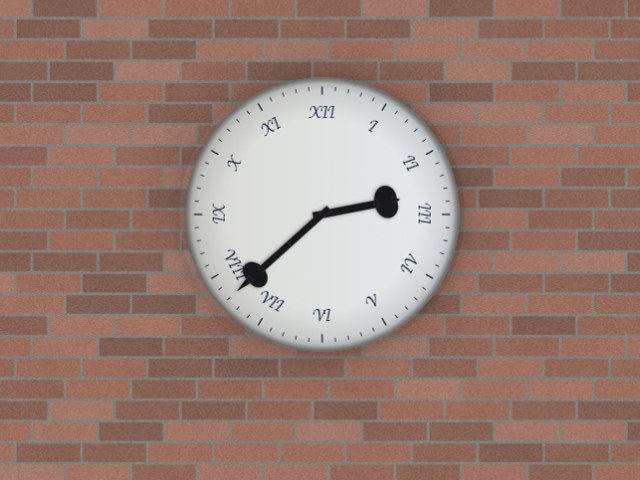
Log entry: 2:38
